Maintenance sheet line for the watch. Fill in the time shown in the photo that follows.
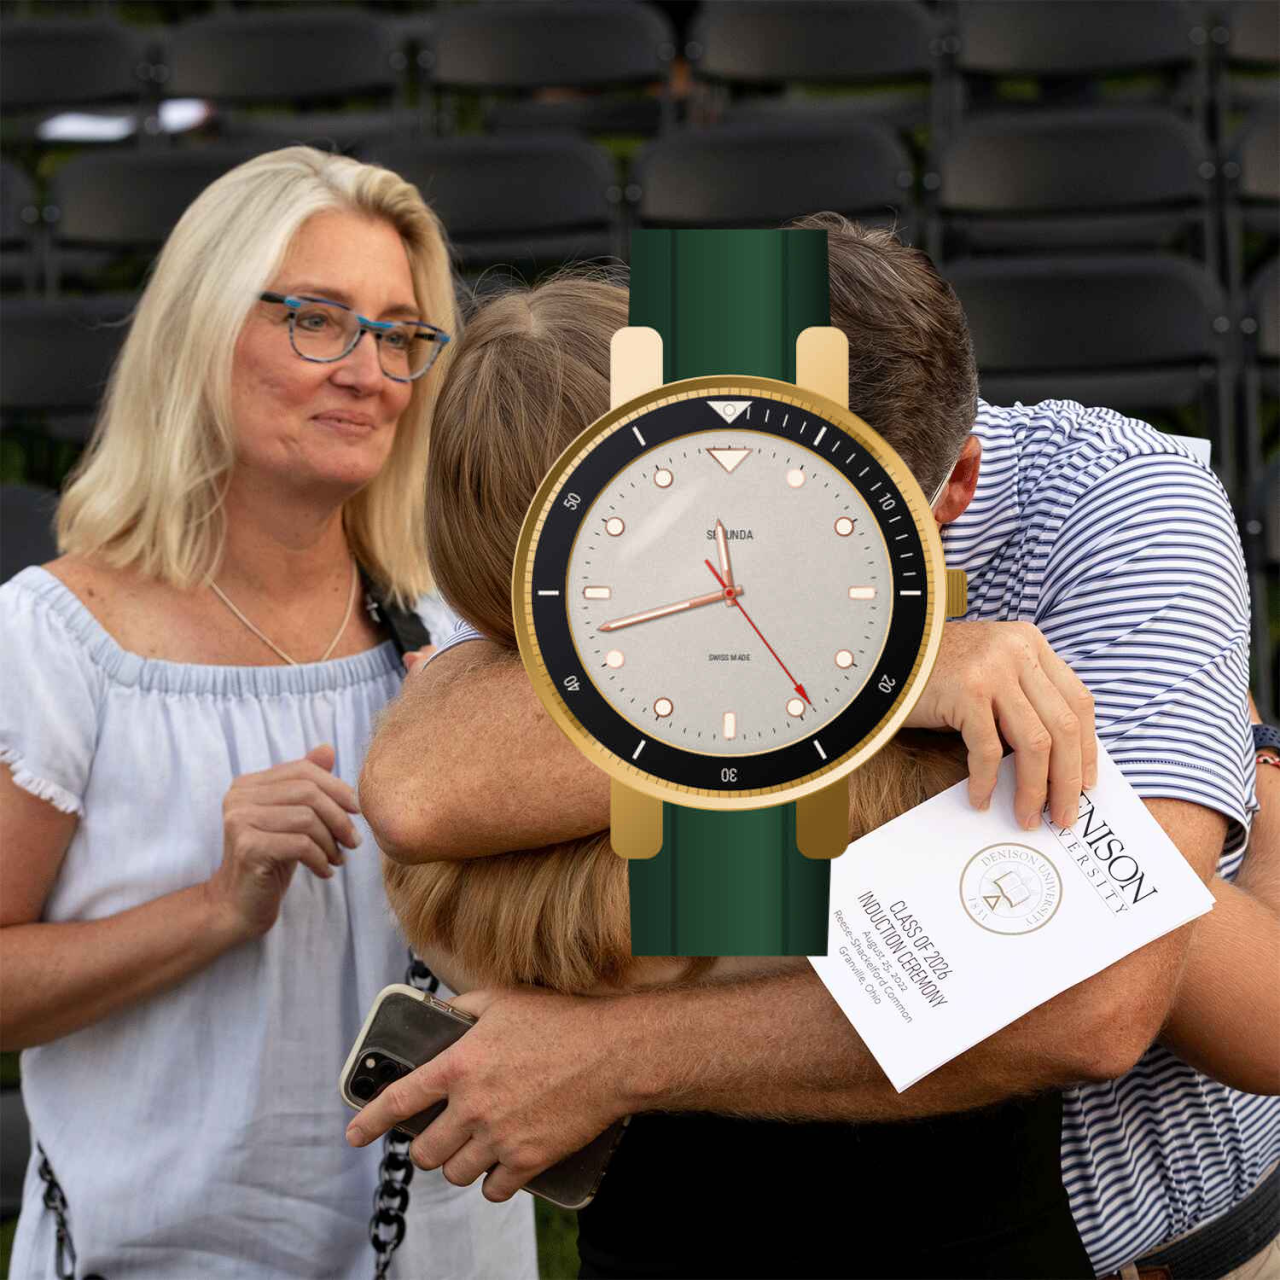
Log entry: 11:42:24
